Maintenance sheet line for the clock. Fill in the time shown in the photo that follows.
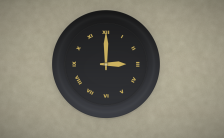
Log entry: 3:00
